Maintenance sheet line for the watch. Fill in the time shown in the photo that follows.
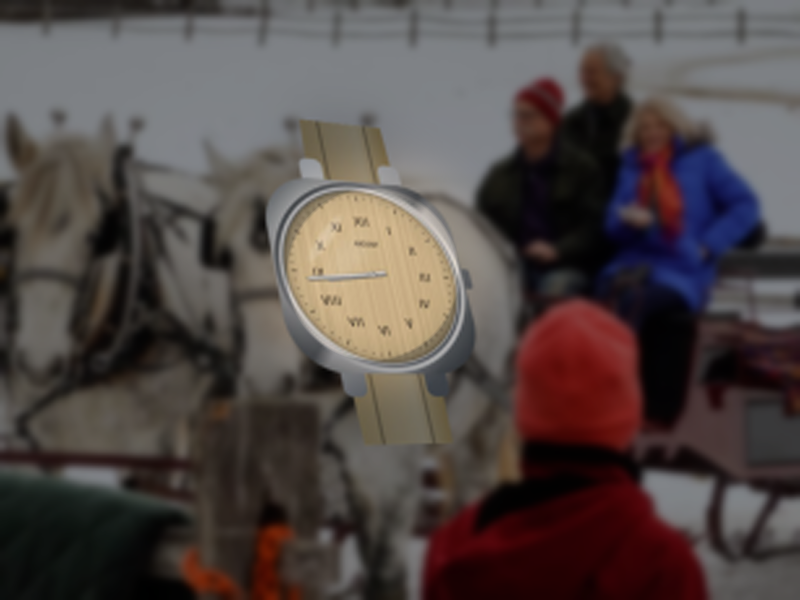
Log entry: 8:44
